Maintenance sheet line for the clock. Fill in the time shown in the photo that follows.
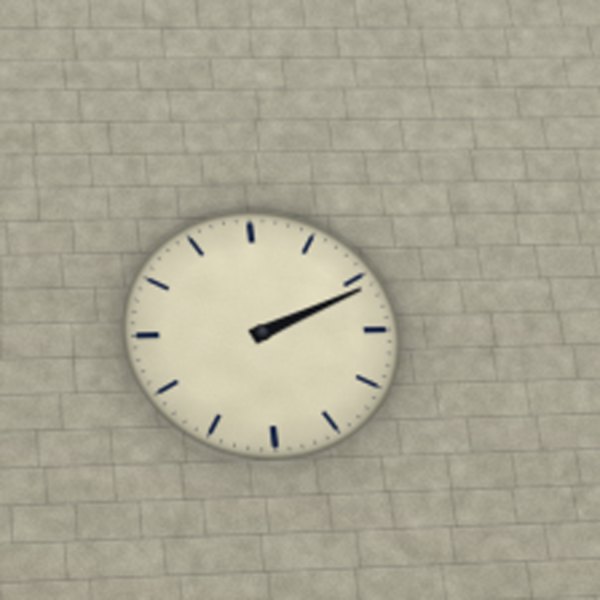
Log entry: 2:11
